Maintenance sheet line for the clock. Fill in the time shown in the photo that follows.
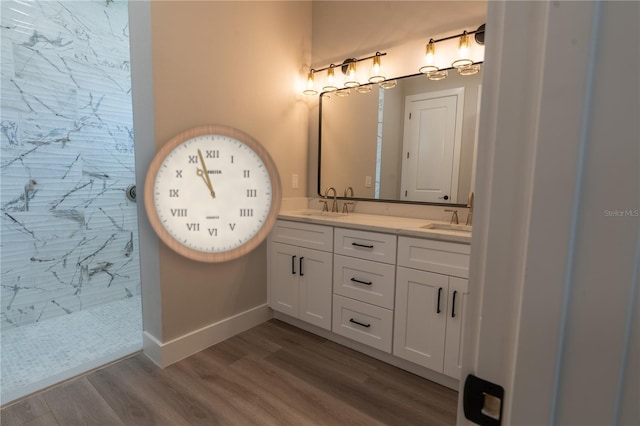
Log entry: 10:57
